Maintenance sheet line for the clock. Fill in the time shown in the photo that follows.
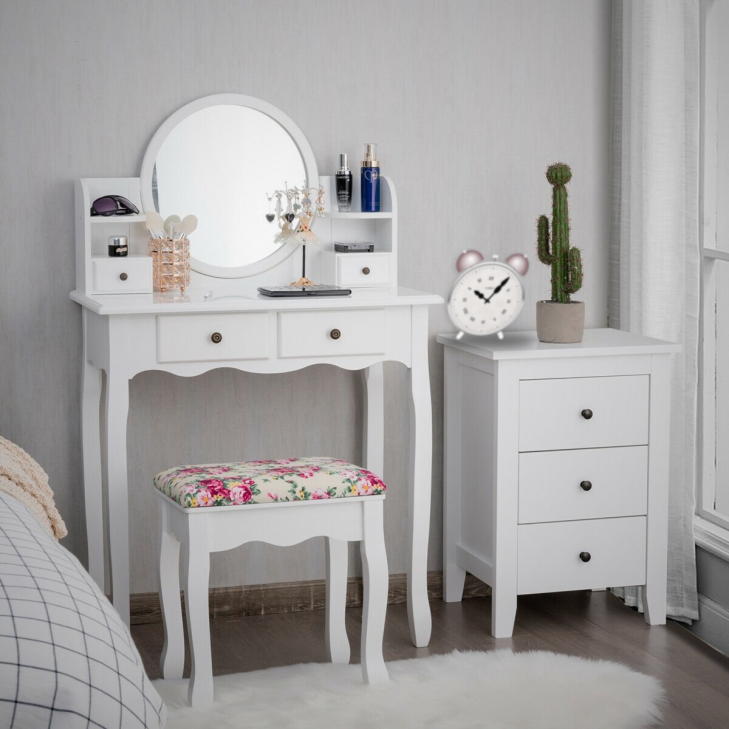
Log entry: 10:06
